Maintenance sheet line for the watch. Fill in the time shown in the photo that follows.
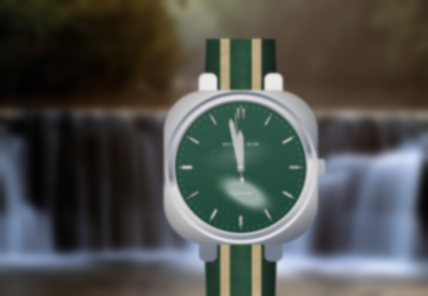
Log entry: 11:57:59
